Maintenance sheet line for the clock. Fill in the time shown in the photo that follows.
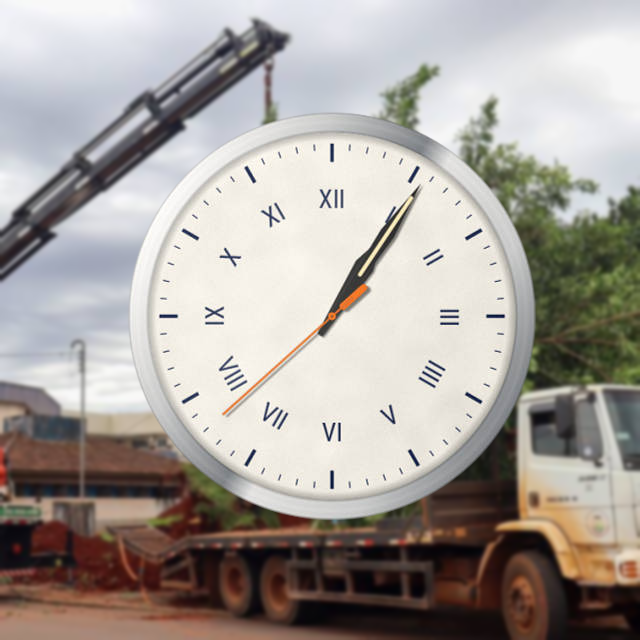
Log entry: 1:05:38
